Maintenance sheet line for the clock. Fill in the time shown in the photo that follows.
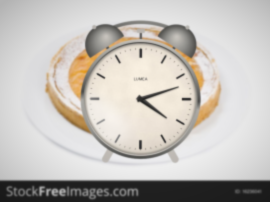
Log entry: 4:12
